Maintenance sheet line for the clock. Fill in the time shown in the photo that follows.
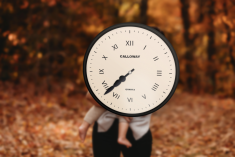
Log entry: 7:38
